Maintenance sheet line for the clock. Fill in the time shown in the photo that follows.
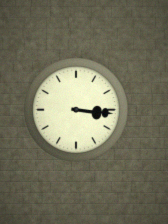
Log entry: 3:16
